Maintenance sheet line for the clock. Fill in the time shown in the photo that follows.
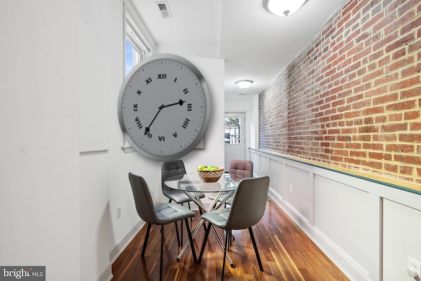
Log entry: 2:36
